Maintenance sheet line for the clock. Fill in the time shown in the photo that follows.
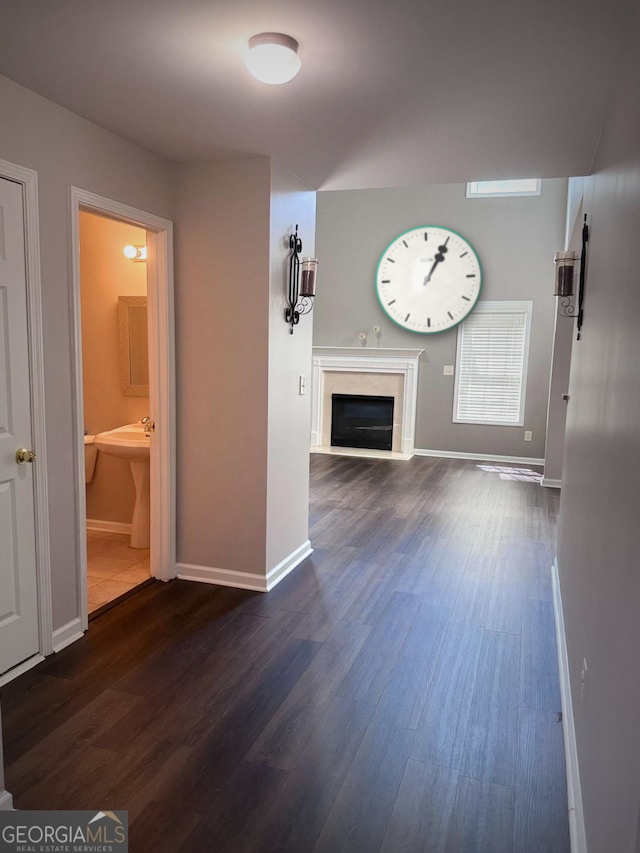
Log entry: 1:05
